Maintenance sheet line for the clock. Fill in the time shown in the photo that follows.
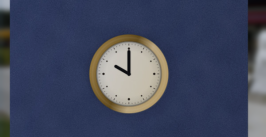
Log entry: 10:00
